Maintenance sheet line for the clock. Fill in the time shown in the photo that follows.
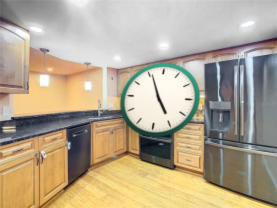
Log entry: 4:56
